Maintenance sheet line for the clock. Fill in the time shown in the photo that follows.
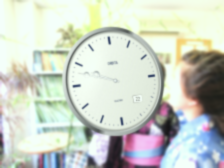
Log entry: 9:48
